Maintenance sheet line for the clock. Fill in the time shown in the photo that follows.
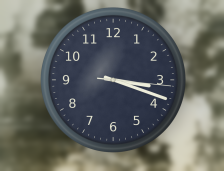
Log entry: 3:18:16
